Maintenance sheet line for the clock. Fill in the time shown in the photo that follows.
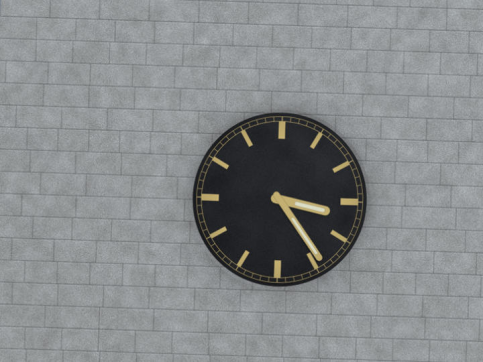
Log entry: 3:24
